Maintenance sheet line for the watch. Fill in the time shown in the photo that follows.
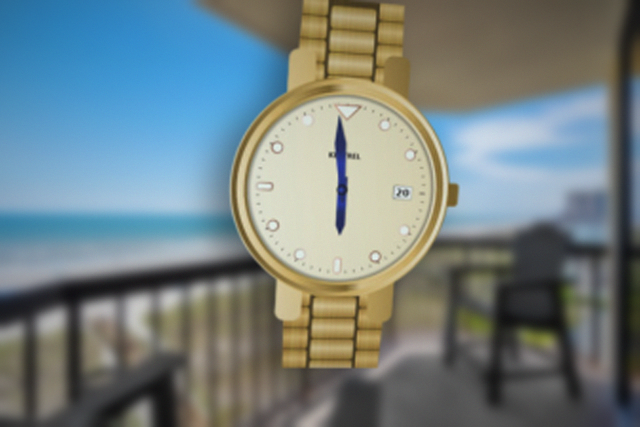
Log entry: 5:59
